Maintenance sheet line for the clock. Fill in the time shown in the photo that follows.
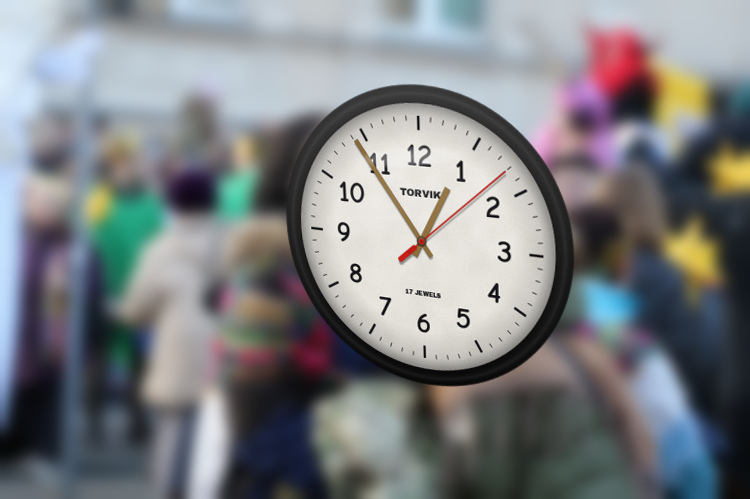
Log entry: 12:54:08
